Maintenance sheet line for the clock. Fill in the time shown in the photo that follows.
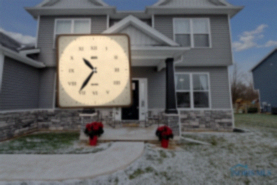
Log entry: 10:36
